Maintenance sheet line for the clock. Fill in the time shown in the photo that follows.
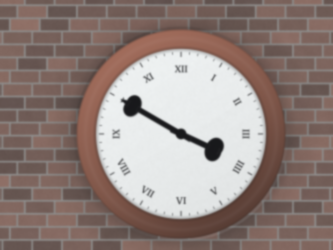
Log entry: 3:50
